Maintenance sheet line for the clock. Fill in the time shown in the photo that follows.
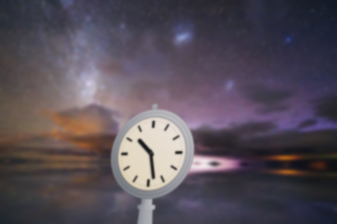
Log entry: 10:28
